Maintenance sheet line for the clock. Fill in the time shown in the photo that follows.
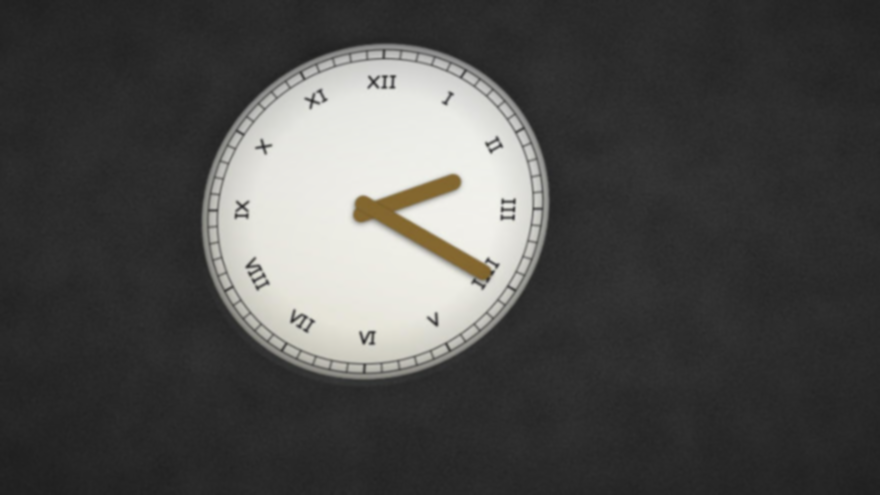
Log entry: 2:20
